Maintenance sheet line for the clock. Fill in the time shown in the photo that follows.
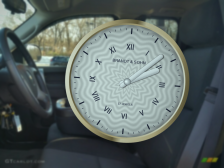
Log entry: 2:08
